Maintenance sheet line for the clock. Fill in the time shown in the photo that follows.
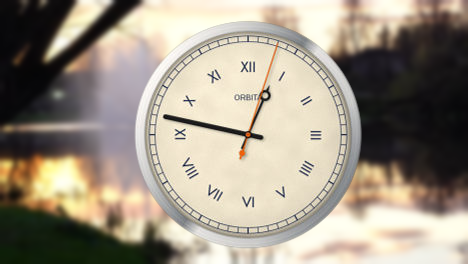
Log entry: 12:47:03
